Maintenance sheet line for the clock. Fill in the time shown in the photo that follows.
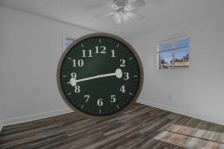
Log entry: 2:43
